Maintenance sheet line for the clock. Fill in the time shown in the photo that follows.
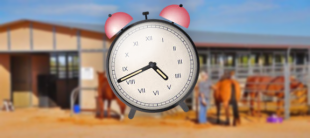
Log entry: 4:42
